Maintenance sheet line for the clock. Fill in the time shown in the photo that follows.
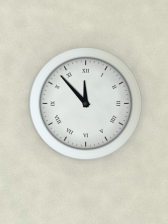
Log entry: 11:53
